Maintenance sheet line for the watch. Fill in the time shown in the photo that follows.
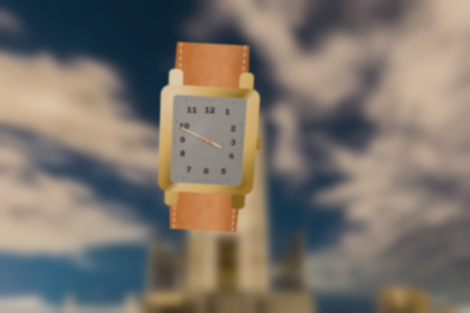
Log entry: 3:49
